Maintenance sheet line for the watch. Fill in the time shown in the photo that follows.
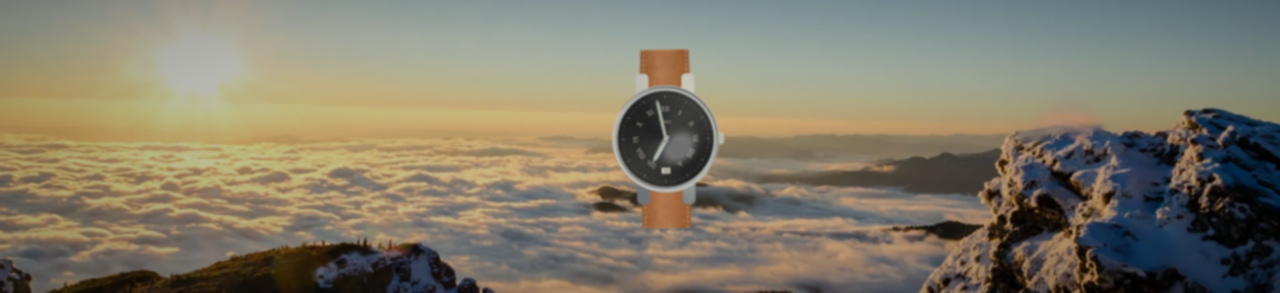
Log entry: 6:58
